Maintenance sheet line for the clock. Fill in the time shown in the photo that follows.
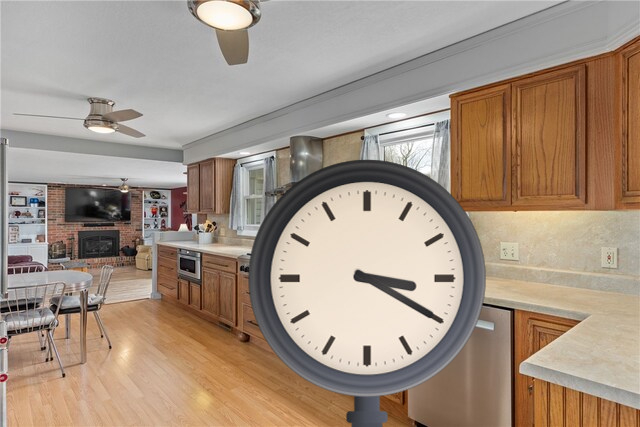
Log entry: 3:20
